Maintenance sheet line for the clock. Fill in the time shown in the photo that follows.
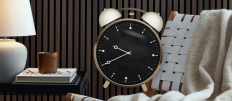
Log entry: 9:40
